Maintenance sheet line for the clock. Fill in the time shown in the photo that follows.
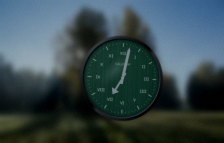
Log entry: 7:02
